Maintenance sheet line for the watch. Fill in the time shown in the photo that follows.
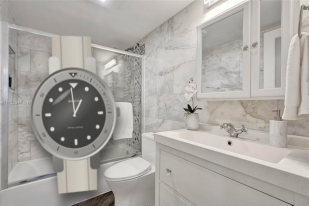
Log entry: 12:59
